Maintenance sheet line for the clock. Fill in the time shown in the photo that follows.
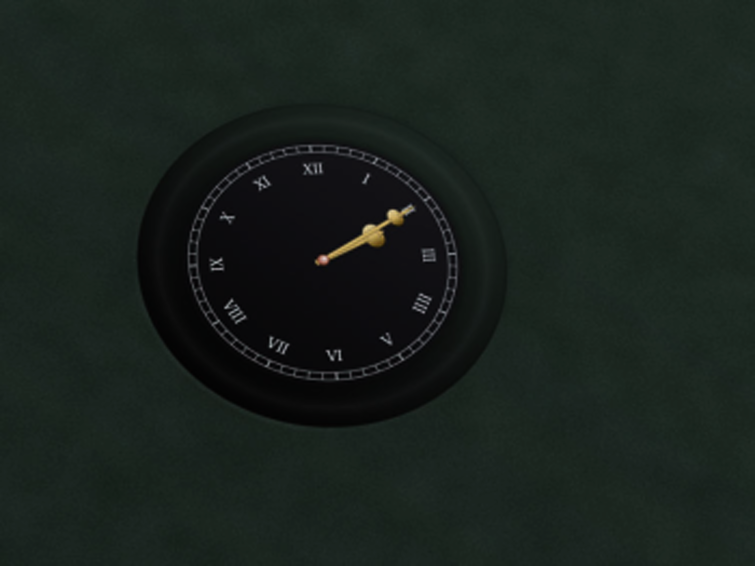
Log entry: 2:10
